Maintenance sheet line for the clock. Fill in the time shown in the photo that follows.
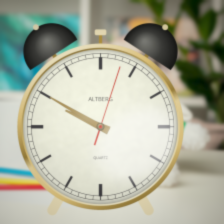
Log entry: 9:50:03
